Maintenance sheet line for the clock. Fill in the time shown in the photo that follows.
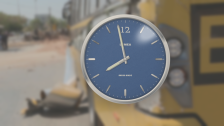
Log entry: 7:58
